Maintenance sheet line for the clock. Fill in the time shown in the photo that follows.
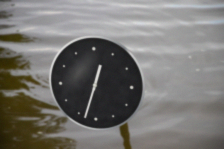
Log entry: 12:33
